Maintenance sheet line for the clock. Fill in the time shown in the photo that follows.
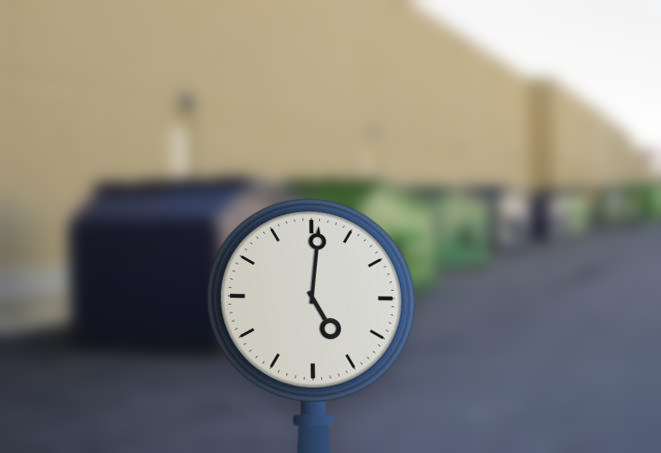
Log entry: 5:01
